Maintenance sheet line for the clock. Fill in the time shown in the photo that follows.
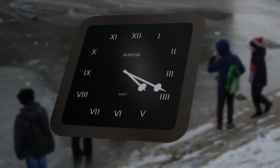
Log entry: 4:19
